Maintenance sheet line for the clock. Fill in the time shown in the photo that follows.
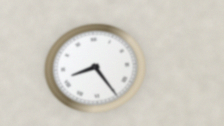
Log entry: 8:25
